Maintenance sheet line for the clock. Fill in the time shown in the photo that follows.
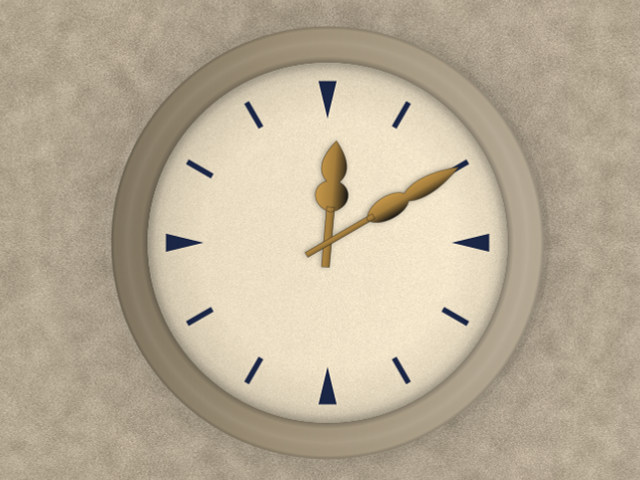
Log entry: 12:10
